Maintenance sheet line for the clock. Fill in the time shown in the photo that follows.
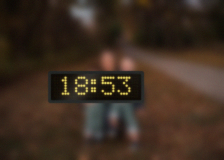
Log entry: 18:53
